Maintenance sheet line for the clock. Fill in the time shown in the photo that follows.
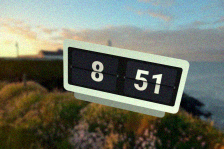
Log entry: 8:51
